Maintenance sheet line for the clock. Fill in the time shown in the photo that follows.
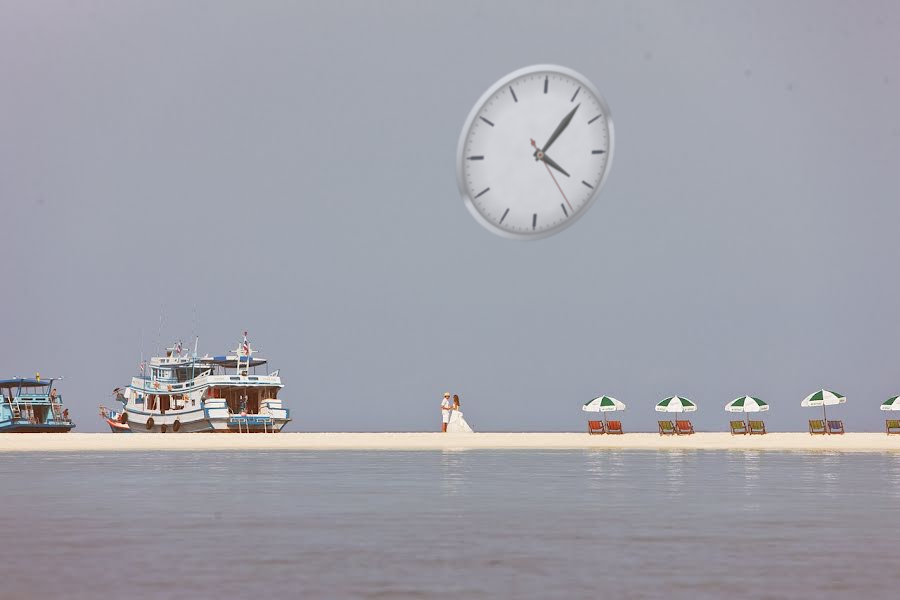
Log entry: 4:06:24
